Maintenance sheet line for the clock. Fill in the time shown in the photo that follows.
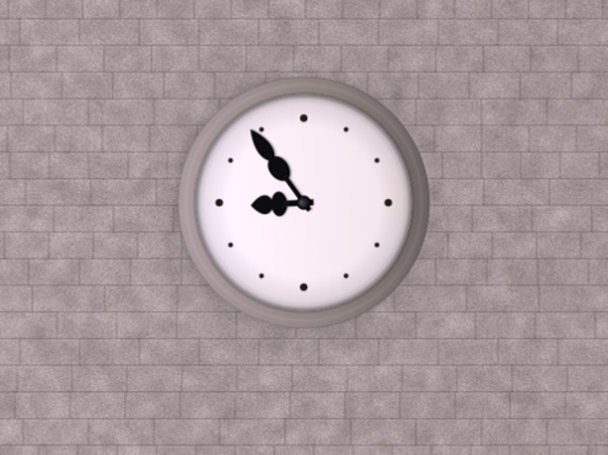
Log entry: 8:54
